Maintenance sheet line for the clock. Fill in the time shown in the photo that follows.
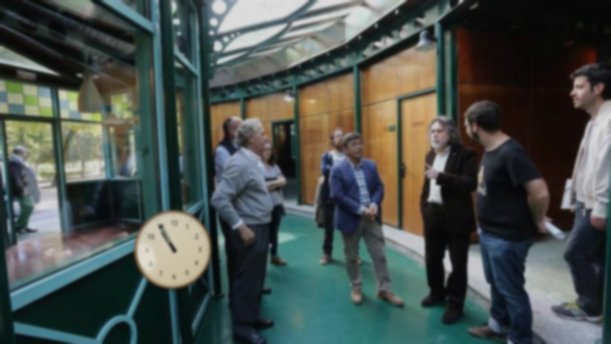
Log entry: 10:55
